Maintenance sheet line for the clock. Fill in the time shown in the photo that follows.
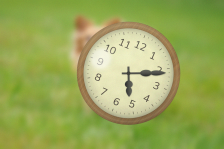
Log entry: 5:11
